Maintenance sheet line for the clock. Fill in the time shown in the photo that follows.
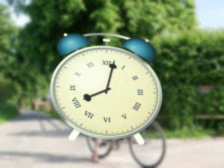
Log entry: 8:02
